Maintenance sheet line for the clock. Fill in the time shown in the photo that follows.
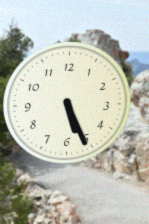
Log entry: 5:26
